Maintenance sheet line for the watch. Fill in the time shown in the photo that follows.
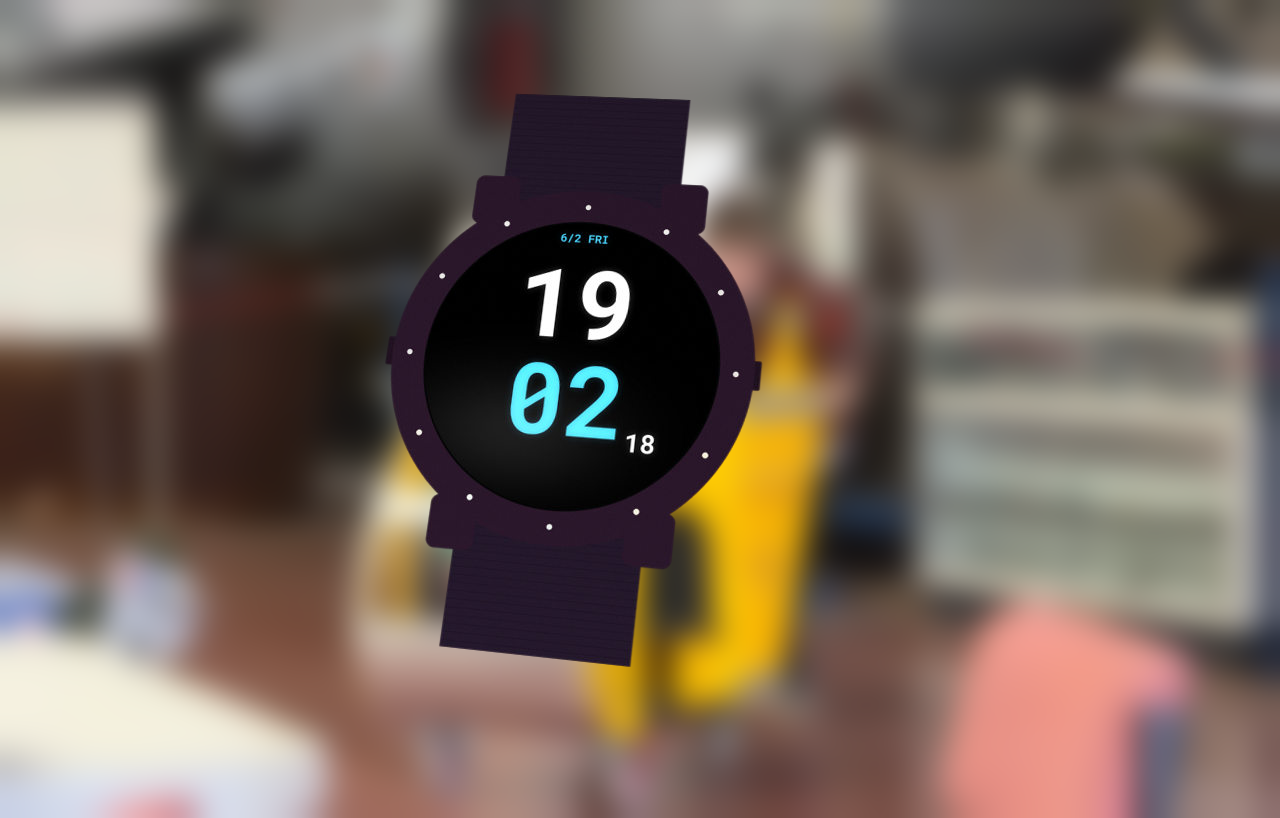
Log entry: 19:02:18
